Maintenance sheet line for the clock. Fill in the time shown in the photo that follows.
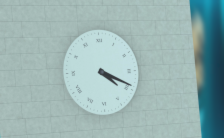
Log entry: 4:19
